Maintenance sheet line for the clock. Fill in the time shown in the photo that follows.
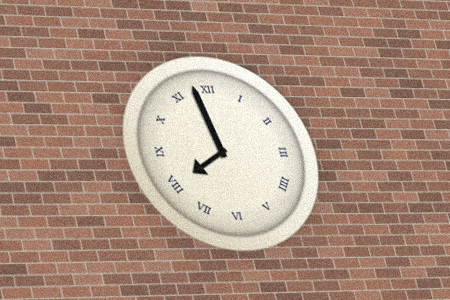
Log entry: 7:58
